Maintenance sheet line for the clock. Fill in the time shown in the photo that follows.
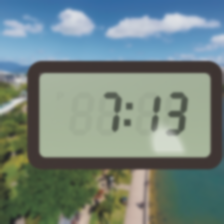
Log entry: 7:13
